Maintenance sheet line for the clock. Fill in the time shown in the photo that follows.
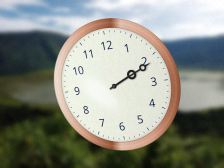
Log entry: 2:11
